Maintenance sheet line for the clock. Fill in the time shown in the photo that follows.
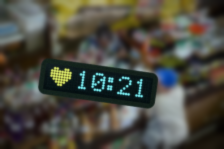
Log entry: 10:21
